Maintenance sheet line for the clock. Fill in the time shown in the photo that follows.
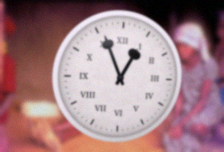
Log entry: 12:56
